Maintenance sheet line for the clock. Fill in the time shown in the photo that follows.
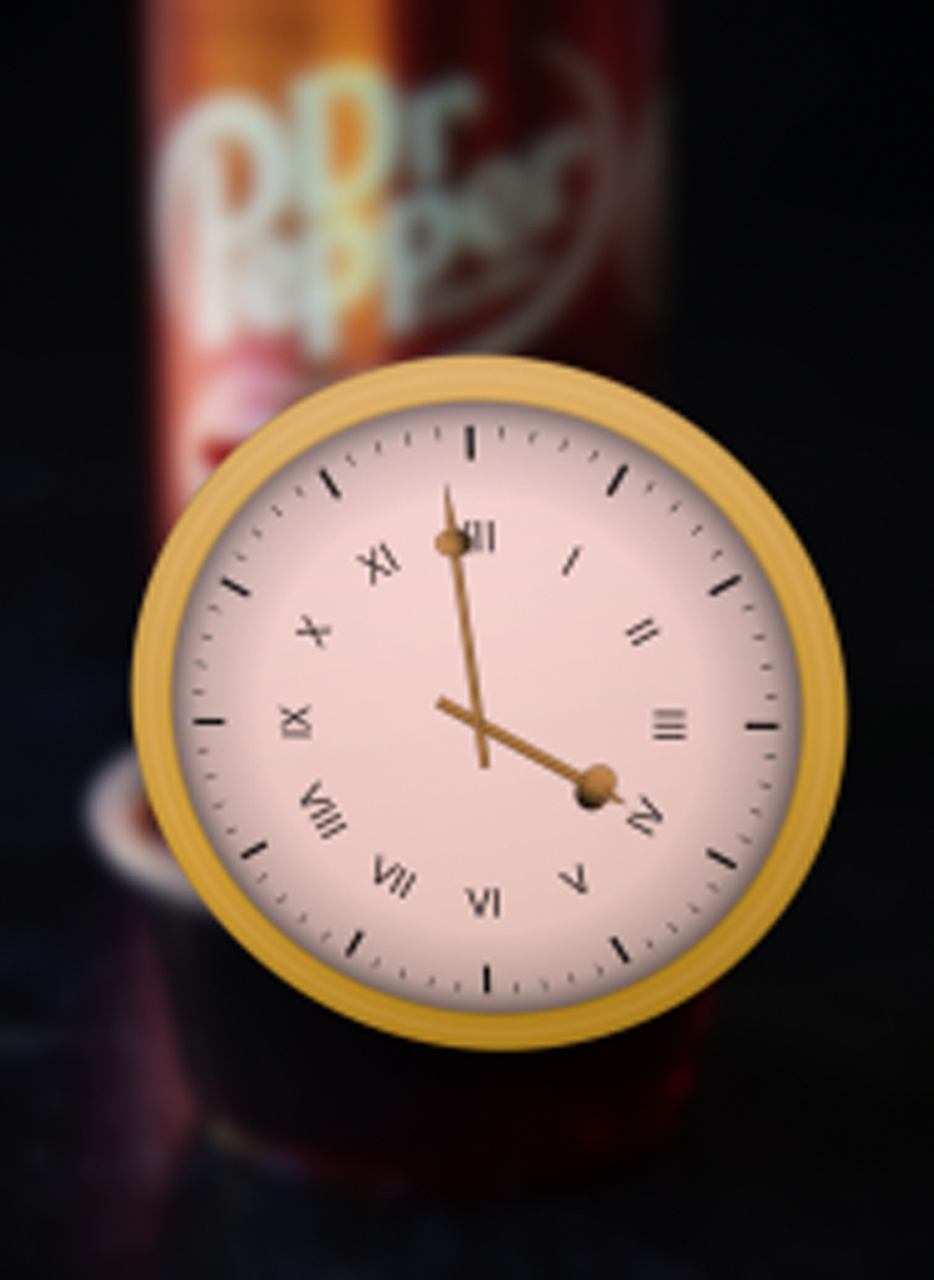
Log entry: 3:59
